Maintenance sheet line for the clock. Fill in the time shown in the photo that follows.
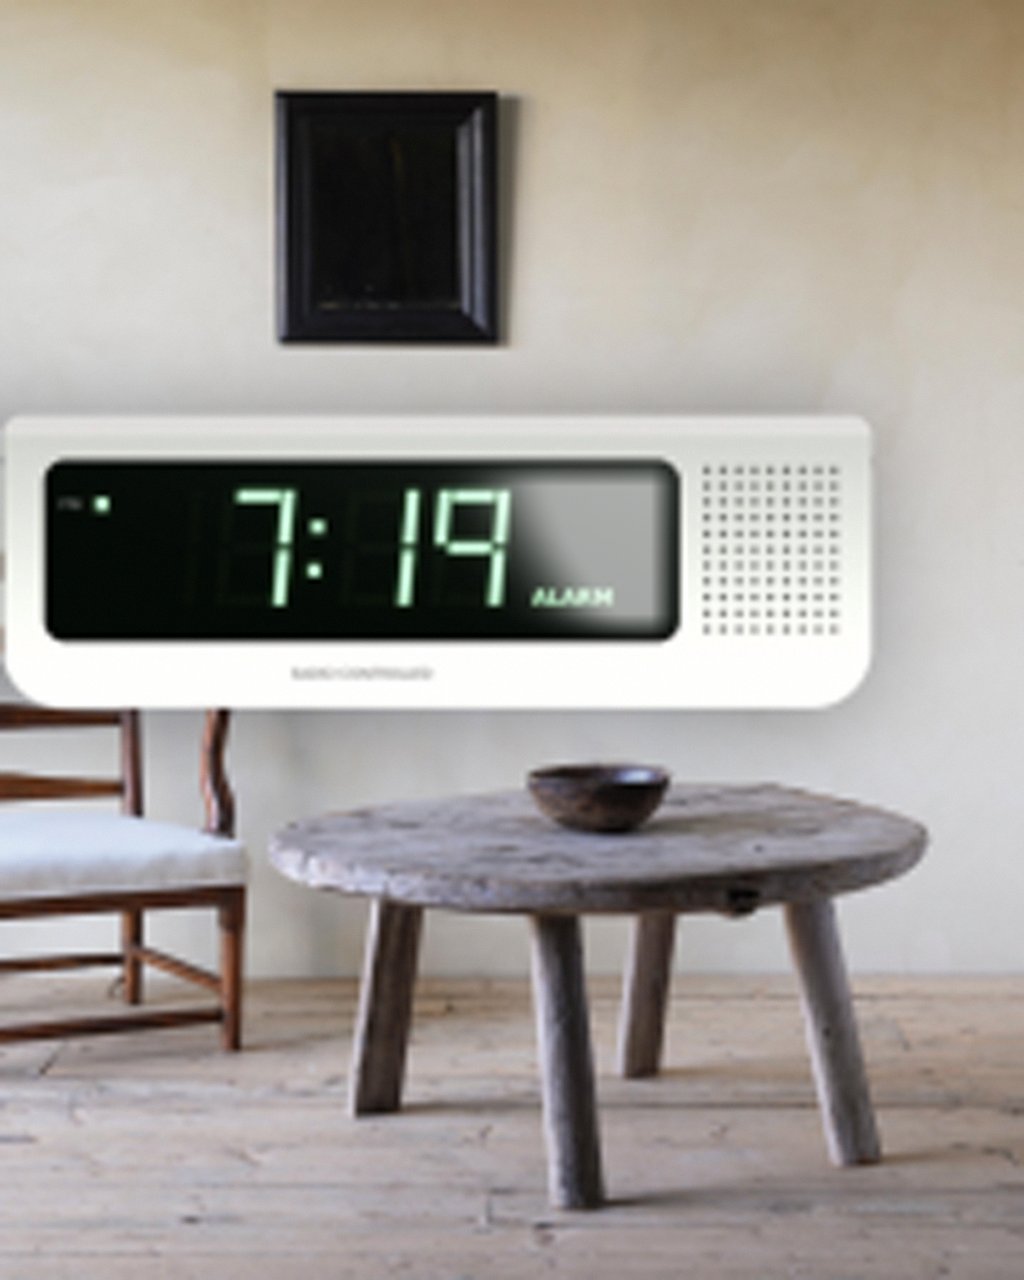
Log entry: 7:19
